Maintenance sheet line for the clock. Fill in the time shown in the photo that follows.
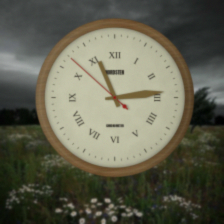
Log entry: 11:13:52
